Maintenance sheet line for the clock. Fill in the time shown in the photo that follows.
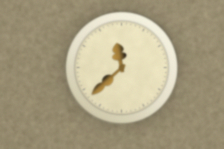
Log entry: 11:38
